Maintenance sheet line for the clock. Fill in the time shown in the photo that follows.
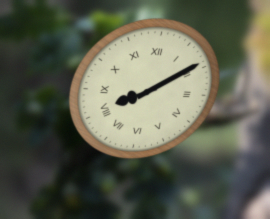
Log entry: 8:09
